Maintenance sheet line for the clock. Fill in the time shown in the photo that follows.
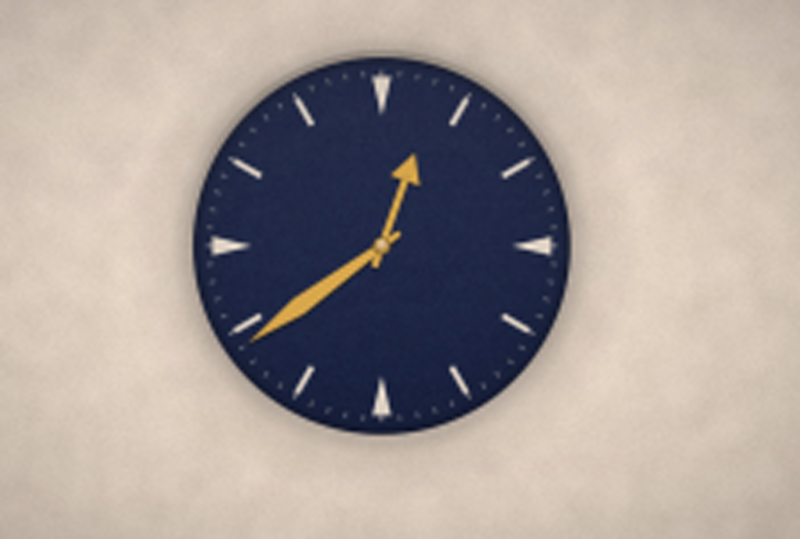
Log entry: 12:39
